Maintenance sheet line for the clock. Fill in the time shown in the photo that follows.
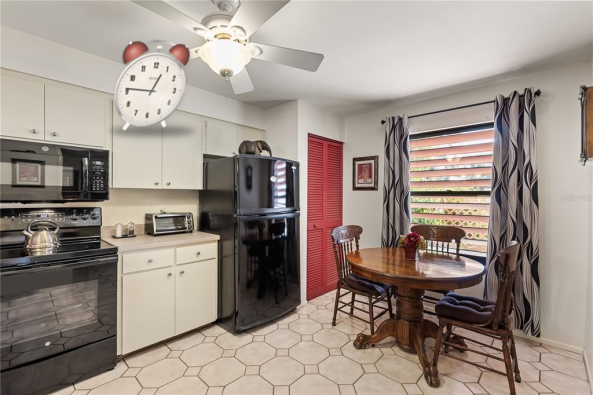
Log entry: 12:46
